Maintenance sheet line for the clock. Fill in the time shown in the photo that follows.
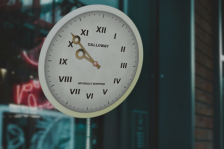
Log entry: 9:52
